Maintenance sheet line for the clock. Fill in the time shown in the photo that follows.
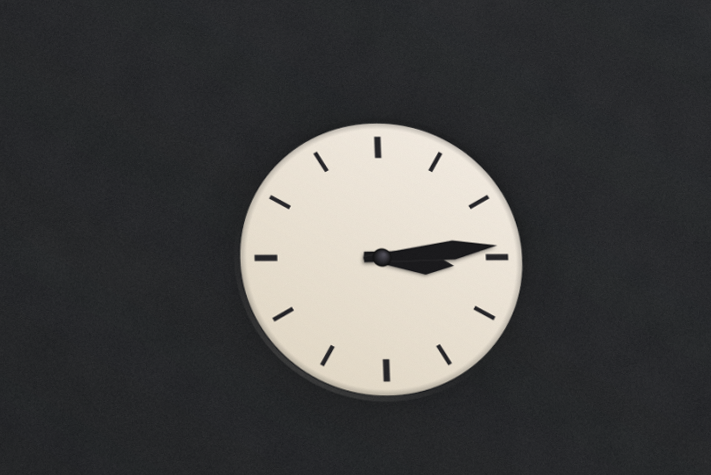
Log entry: 3:14
